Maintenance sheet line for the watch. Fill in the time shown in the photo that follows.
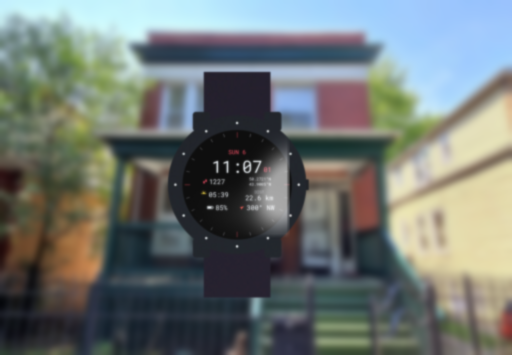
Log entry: 11:07
